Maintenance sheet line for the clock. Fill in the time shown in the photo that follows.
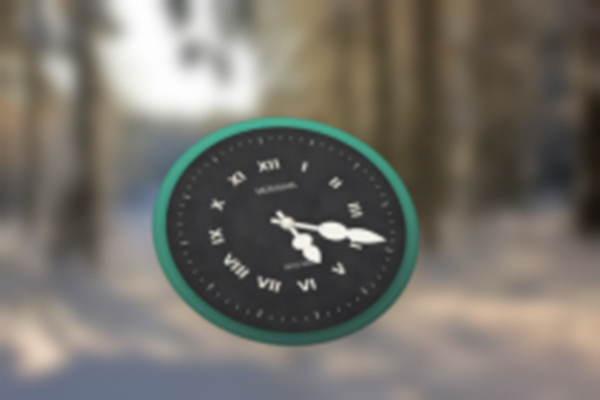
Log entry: 5:19
